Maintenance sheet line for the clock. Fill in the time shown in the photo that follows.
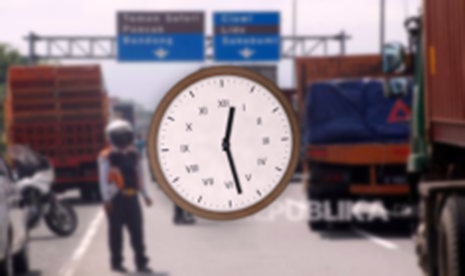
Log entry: 12:28
